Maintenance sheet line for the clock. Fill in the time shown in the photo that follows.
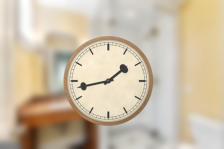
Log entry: 1:43
